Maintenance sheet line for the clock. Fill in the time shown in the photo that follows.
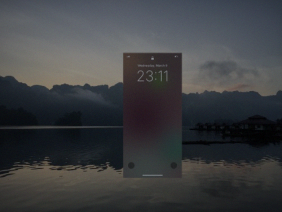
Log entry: 23:11
